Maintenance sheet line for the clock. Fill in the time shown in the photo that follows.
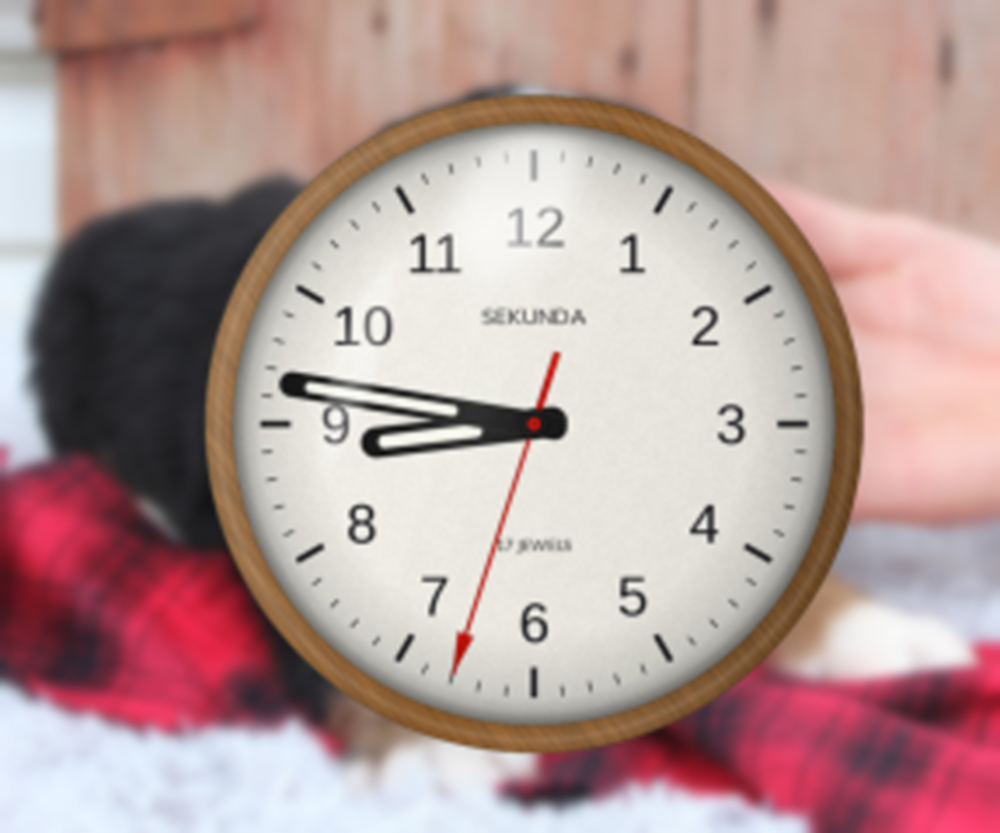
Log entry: 8:46:33
